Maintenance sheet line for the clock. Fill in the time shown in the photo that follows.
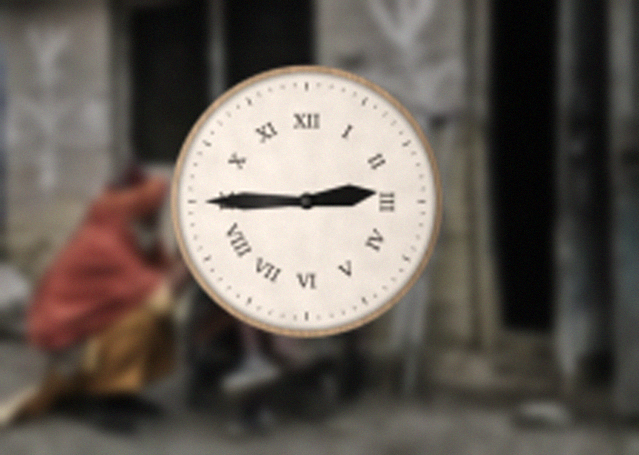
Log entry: 2:45
